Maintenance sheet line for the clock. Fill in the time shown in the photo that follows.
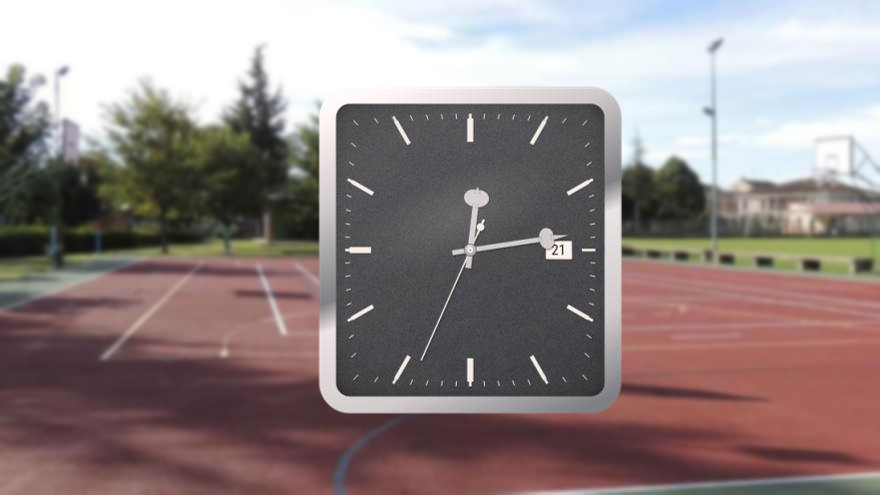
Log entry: 12:13:34
